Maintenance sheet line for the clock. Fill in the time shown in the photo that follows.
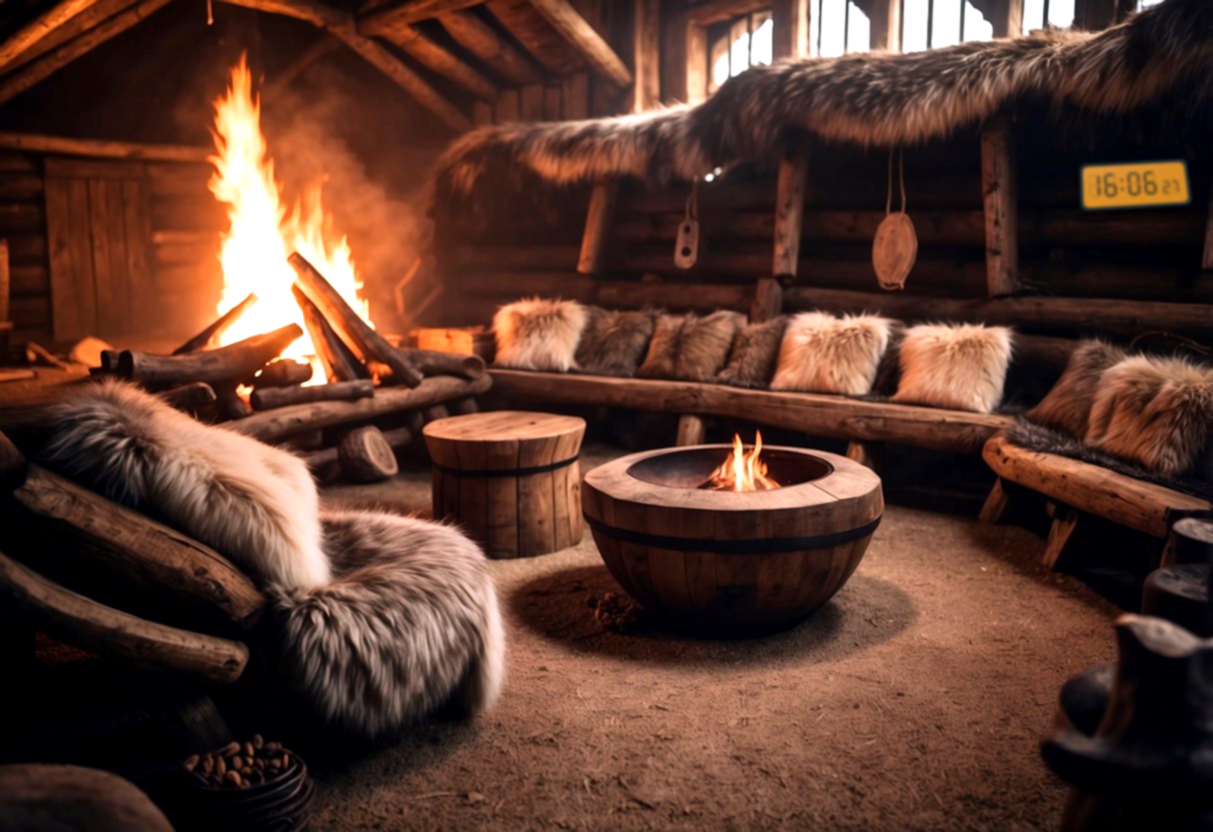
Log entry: 16:06
